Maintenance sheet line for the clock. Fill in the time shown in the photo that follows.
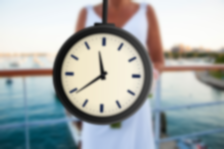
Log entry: 11:39
